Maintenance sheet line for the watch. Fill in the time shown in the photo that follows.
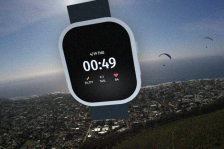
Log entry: 0:49
